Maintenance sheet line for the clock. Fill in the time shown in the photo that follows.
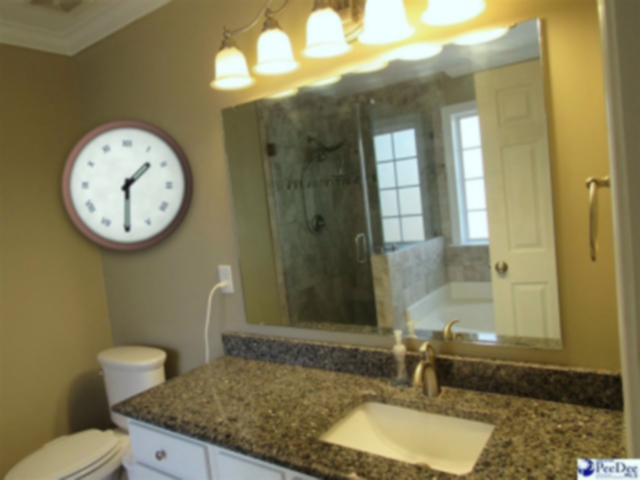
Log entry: 1:30
